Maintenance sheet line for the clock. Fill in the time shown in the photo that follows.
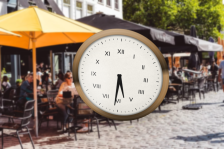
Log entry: 5:31
